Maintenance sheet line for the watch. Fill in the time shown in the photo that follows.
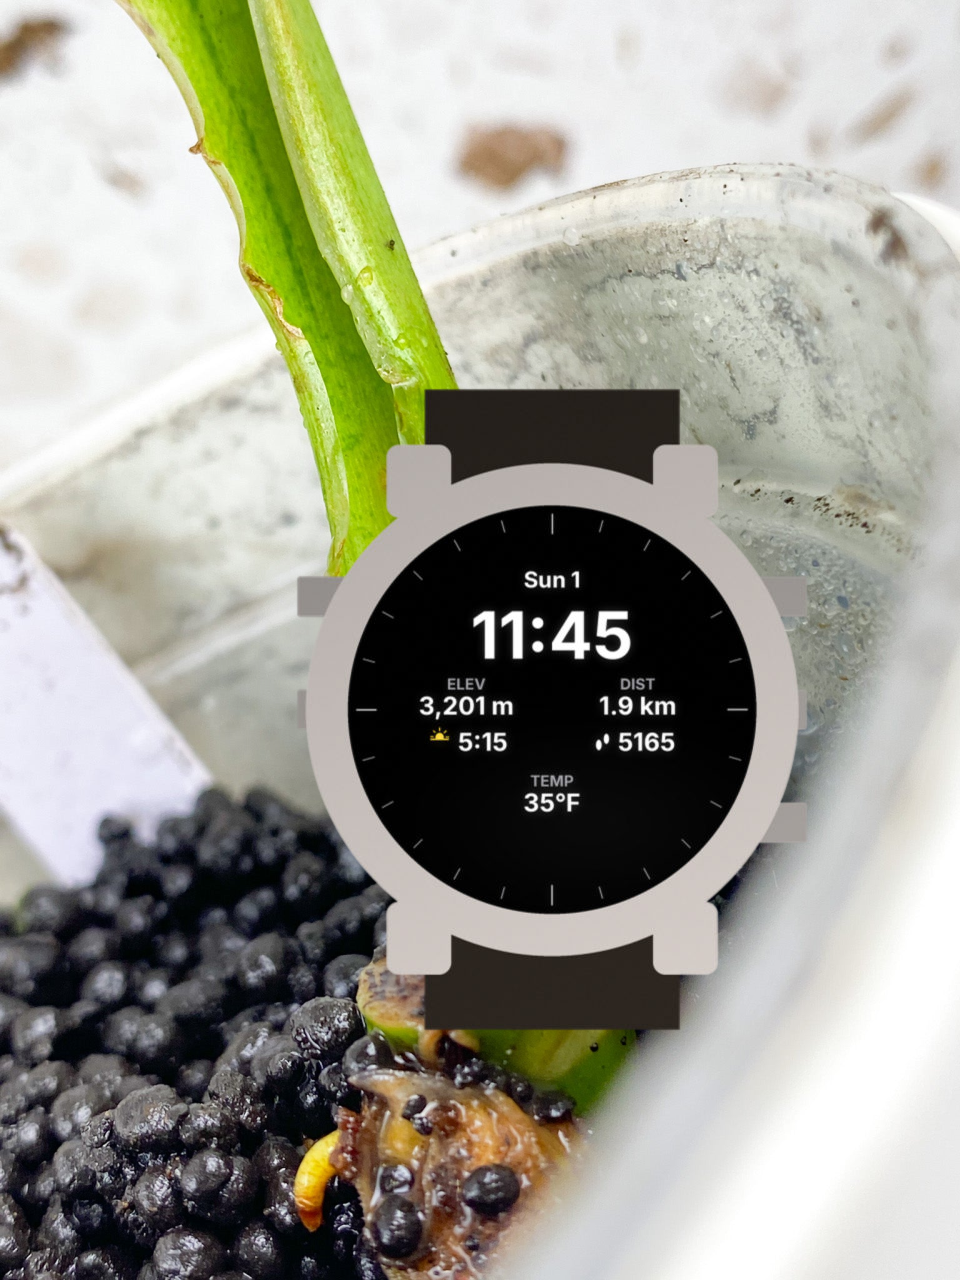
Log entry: 11:45
